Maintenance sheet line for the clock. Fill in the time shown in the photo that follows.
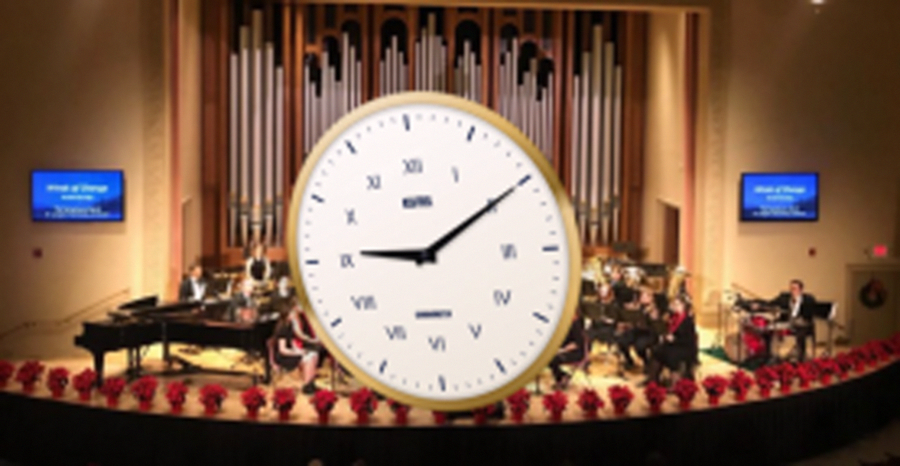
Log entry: 9:10
